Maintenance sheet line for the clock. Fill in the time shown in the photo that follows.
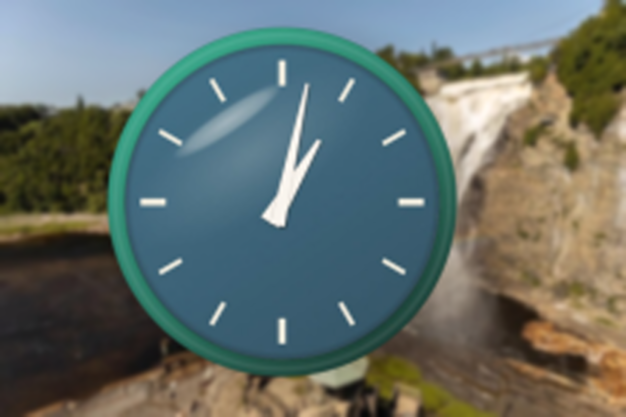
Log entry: 1:02
